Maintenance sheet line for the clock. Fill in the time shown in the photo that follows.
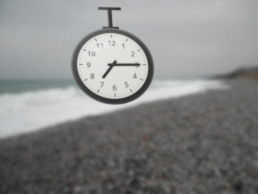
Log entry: 7:15
